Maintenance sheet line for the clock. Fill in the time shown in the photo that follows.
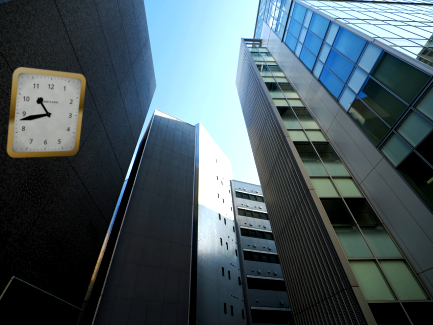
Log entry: 10:43
